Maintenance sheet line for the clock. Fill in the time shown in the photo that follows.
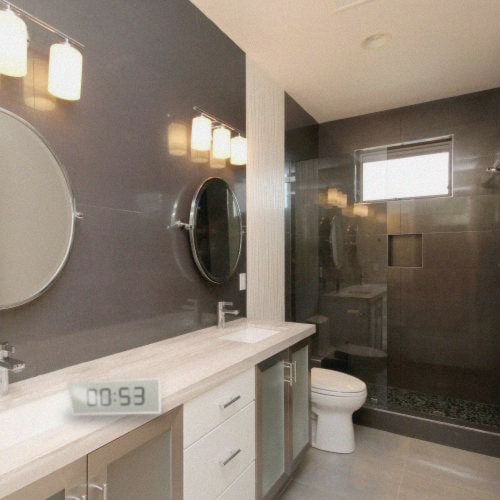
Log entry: 0:53
